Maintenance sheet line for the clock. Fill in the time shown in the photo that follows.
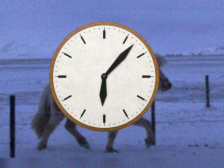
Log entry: 6:07
